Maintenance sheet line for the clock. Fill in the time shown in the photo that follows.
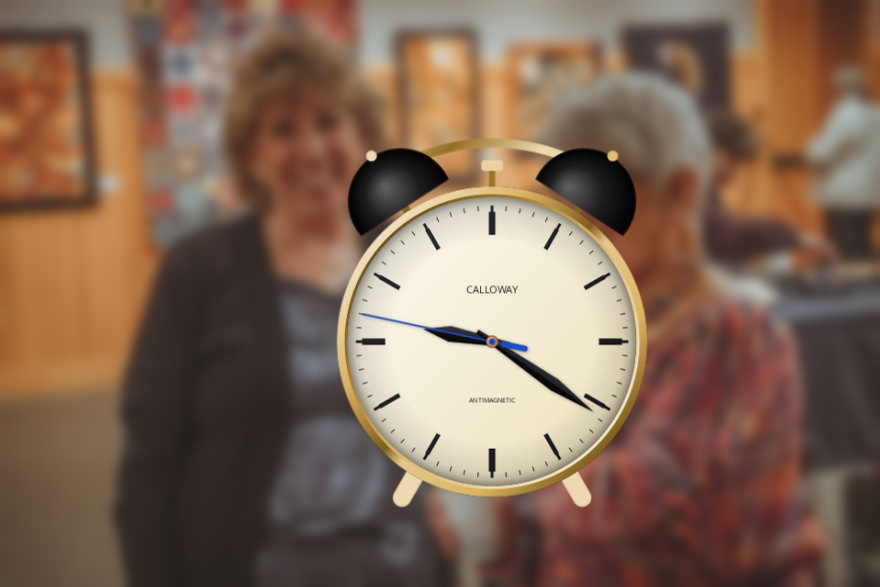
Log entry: 9:20:47
